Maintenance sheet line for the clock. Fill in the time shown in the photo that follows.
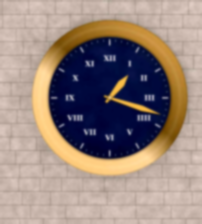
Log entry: 1:18
